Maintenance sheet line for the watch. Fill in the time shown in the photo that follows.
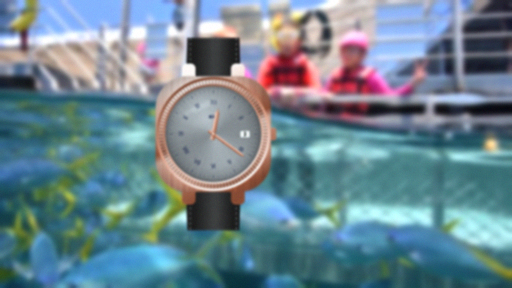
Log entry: 12:21
